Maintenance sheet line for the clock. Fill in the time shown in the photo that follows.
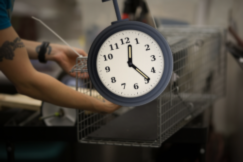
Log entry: 12:24
